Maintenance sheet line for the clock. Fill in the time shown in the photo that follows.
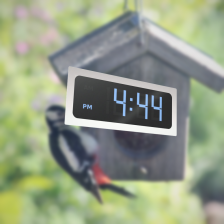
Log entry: 4:44
